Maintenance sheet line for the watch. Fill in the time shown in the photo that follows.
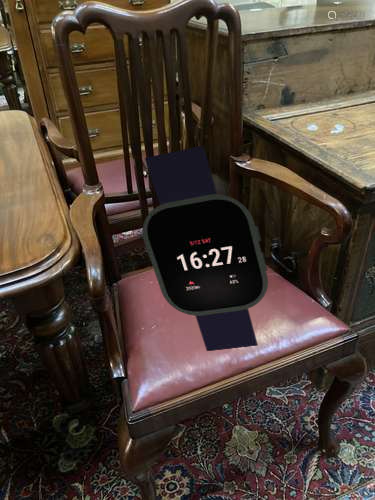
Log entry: 16:27:28
